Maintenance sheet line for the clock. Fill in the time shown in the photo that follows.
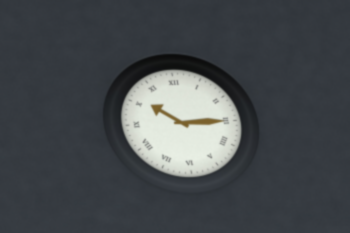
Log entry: 10:15
